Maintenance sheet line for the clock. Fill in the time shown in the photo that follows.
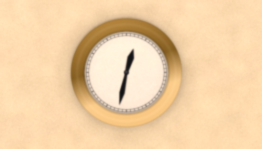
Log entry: 12:32
